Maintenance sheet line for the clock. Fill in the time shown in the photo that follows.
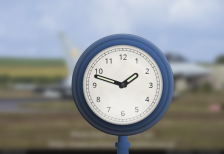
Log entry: 1:48
